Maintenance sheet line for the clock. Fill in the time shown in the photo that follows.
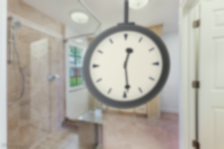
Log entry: 12:29
